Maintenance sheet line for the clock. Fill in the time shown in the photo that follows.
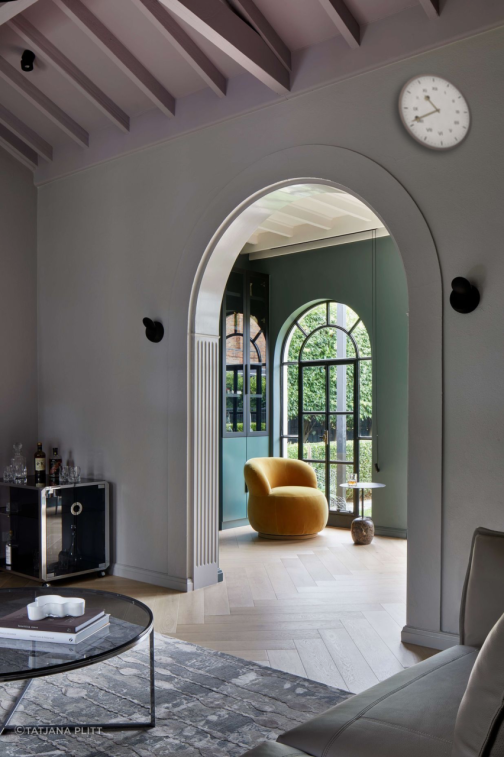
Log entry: 10:41
